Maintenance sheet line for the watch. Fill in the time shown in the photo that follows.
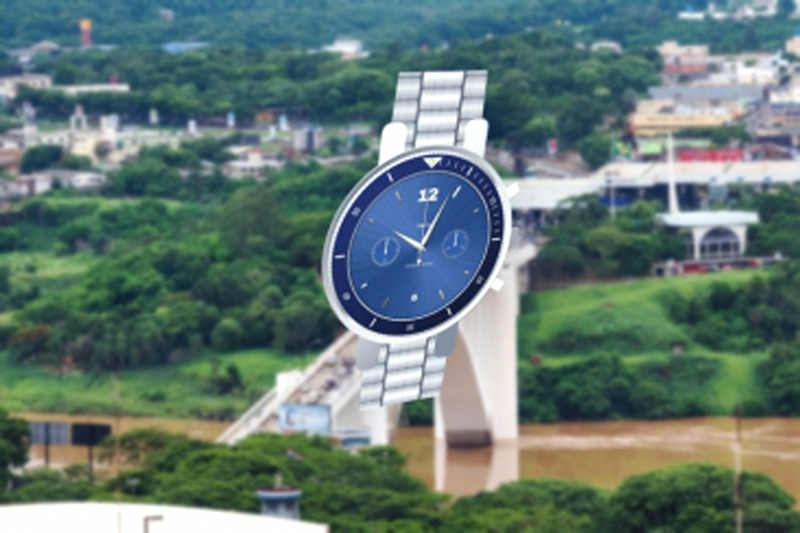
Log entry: 10:04
